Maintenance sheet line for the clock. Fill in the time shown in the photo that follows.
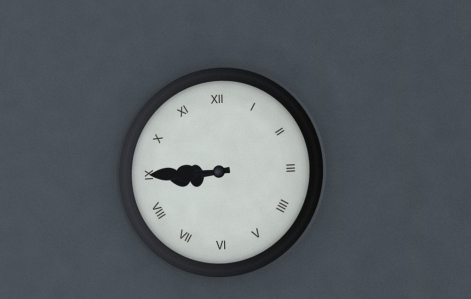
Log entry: 8:45
